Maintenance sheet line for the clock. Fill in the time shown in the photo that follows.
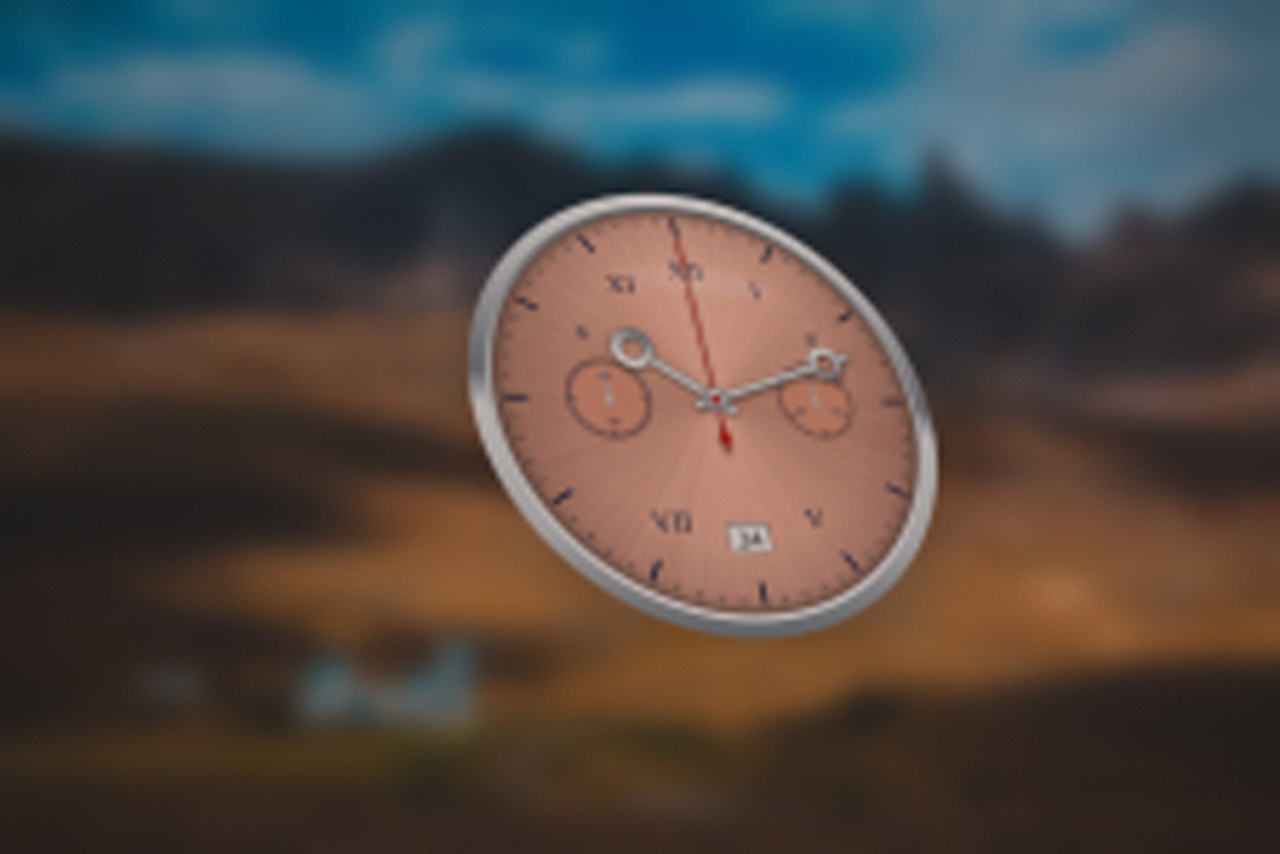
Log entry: 10:12
